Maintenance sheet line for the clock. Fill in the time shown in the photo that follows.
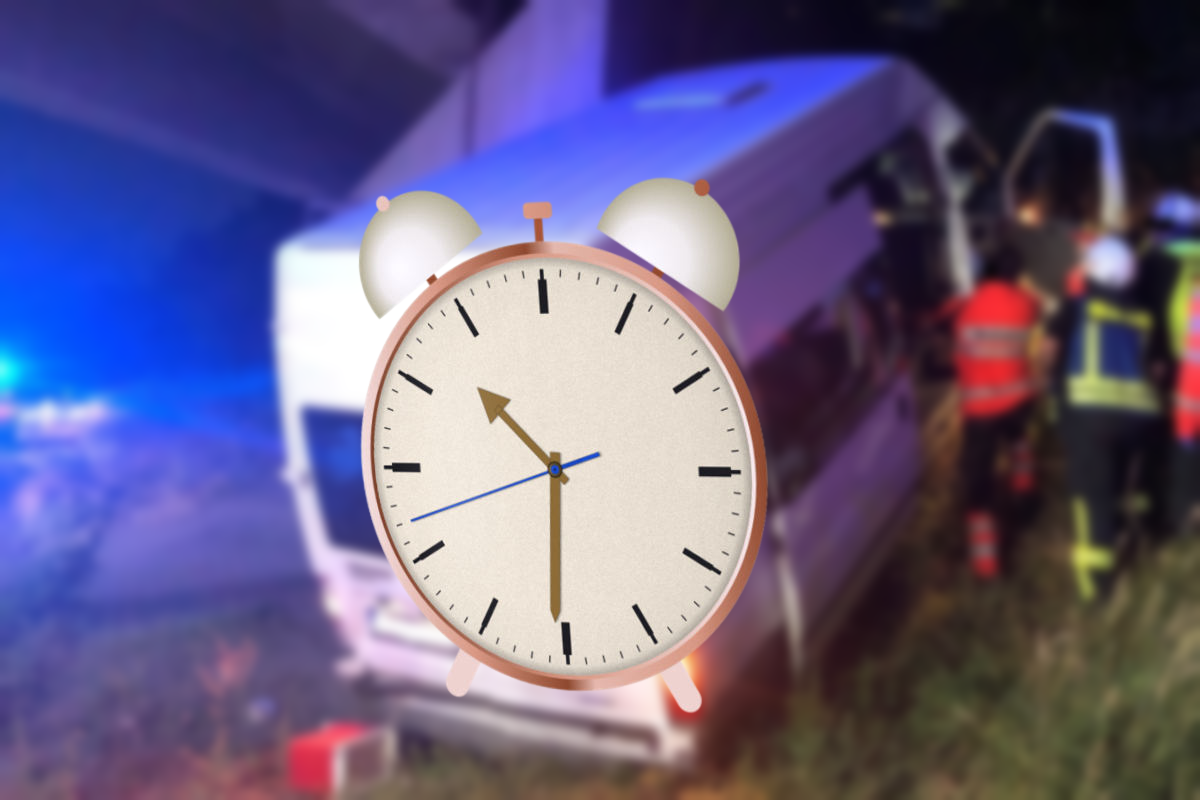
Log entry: 10:30:42
